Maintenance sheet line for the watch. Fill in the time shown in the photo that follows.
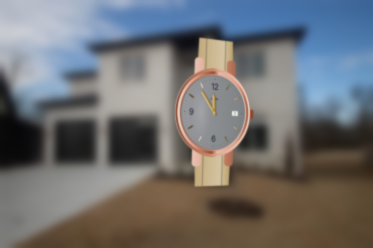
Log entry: 11:54
